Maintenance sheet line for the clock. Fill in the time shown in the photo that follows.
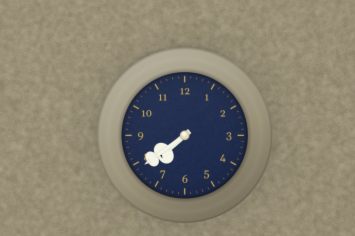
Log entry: 7:39
